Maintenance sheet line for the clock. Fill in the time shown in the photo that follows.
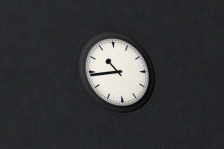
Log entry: 10:44
